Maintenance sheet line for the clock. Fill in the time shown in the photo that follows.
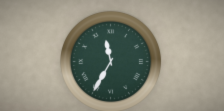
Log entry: 11:35
